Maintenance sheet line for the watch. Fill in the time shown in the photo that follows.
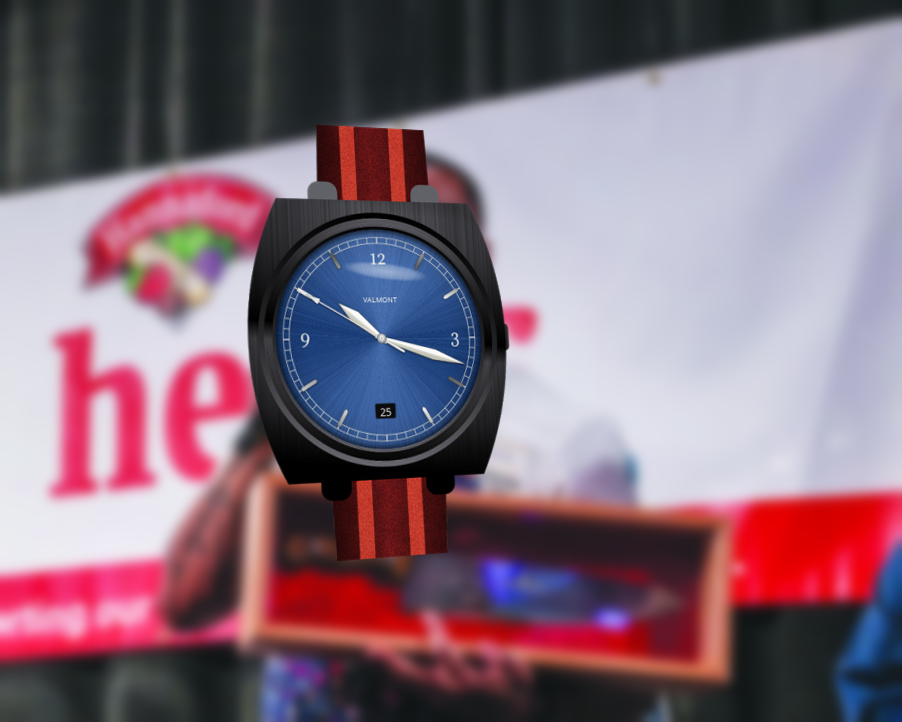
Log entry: 10:17:50
